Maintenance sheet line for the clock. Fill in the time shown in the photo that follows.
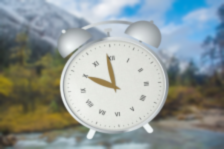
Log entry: 9:59
